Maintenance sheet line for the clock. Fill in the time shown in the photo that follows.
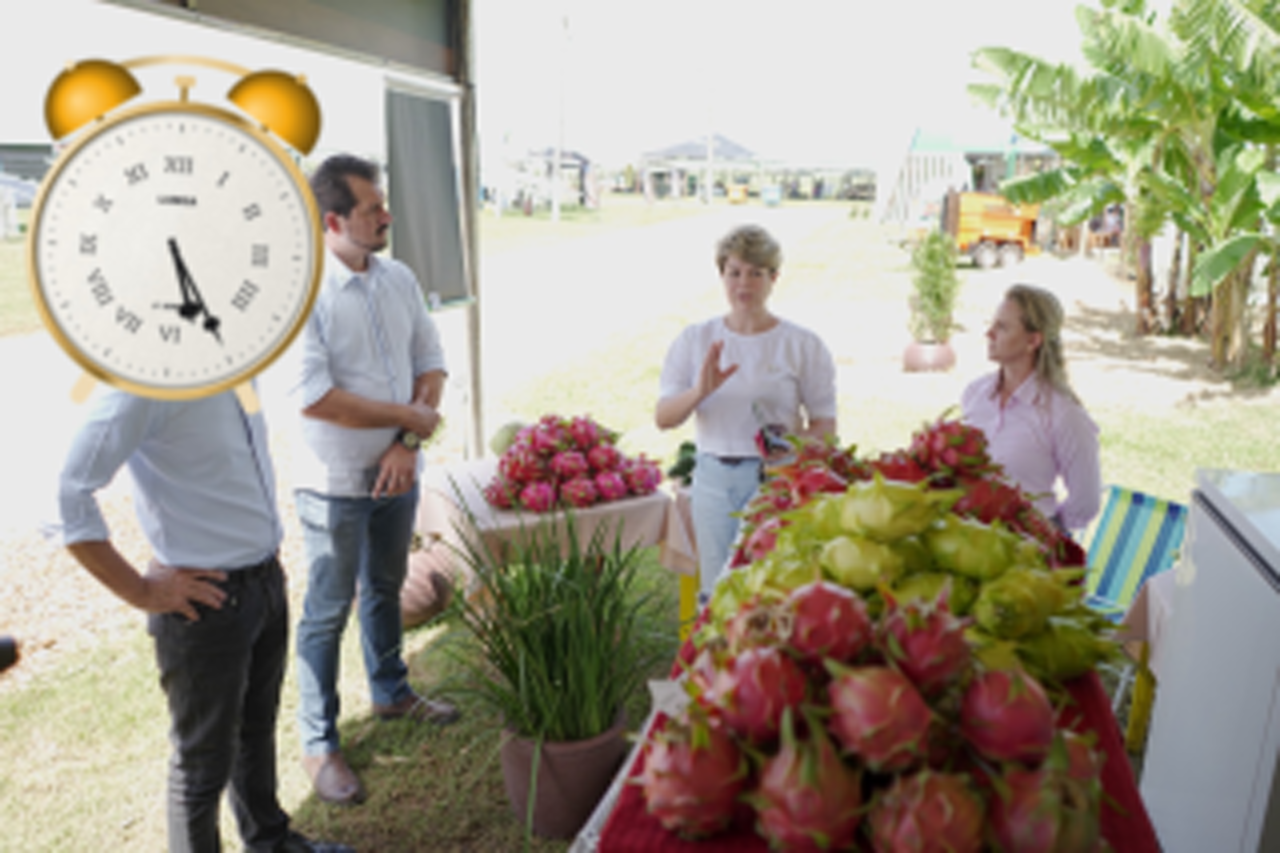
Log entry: 5:25
